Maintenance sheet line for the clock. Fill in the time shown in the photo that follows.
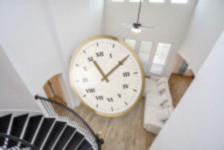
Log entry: 11:10
